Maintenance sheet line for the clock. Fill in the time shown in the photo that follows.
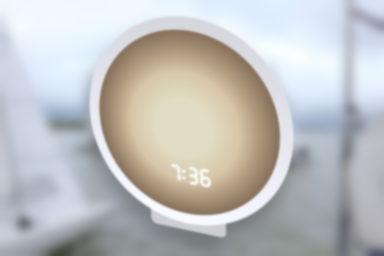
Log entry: 7:36
